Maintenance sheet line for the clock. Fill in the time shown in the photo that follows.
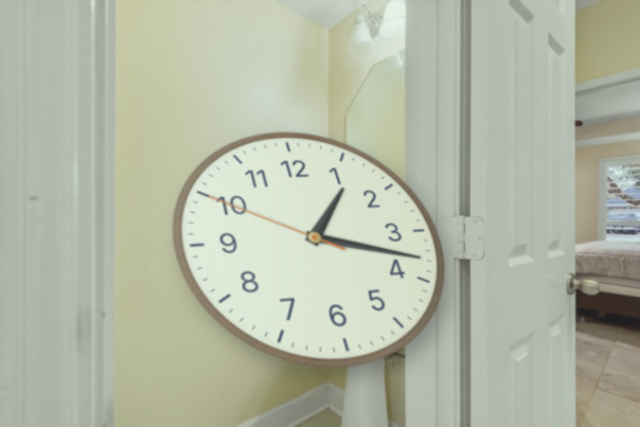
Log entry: 1:17:50
